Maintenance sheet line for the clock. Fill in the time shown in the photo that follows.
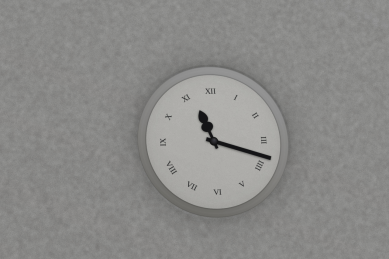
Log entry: 11:18
